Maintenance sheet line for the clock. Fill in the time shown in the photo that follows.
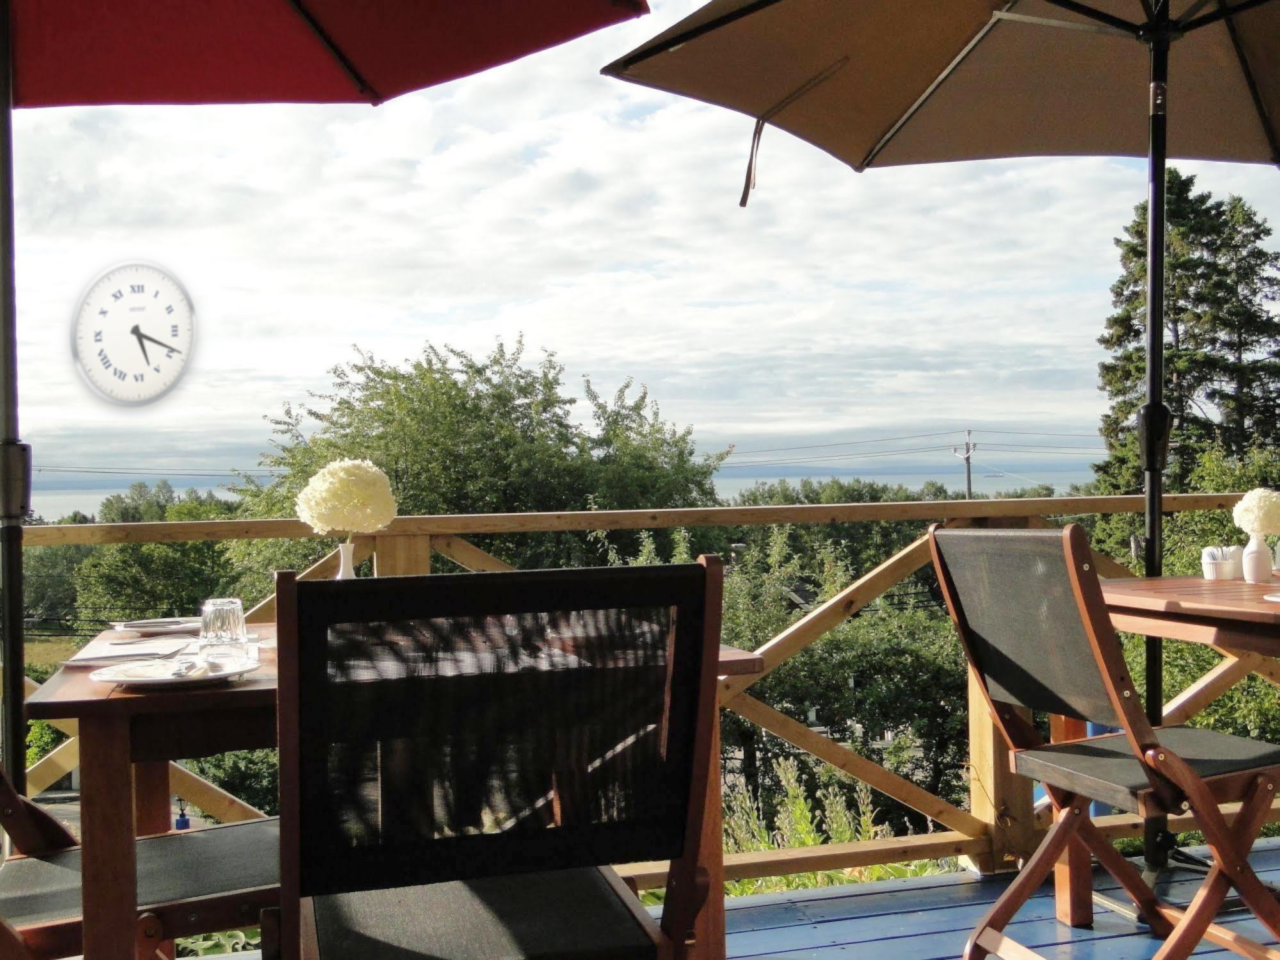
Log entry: 5:19
